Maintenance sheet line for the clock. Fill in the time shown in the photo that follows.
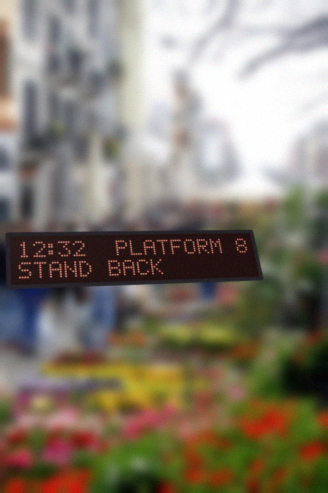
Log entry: 12:32
